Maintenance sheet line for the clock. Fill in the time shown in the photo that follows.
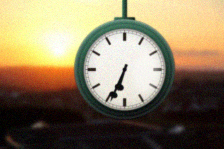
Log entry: 6:34
